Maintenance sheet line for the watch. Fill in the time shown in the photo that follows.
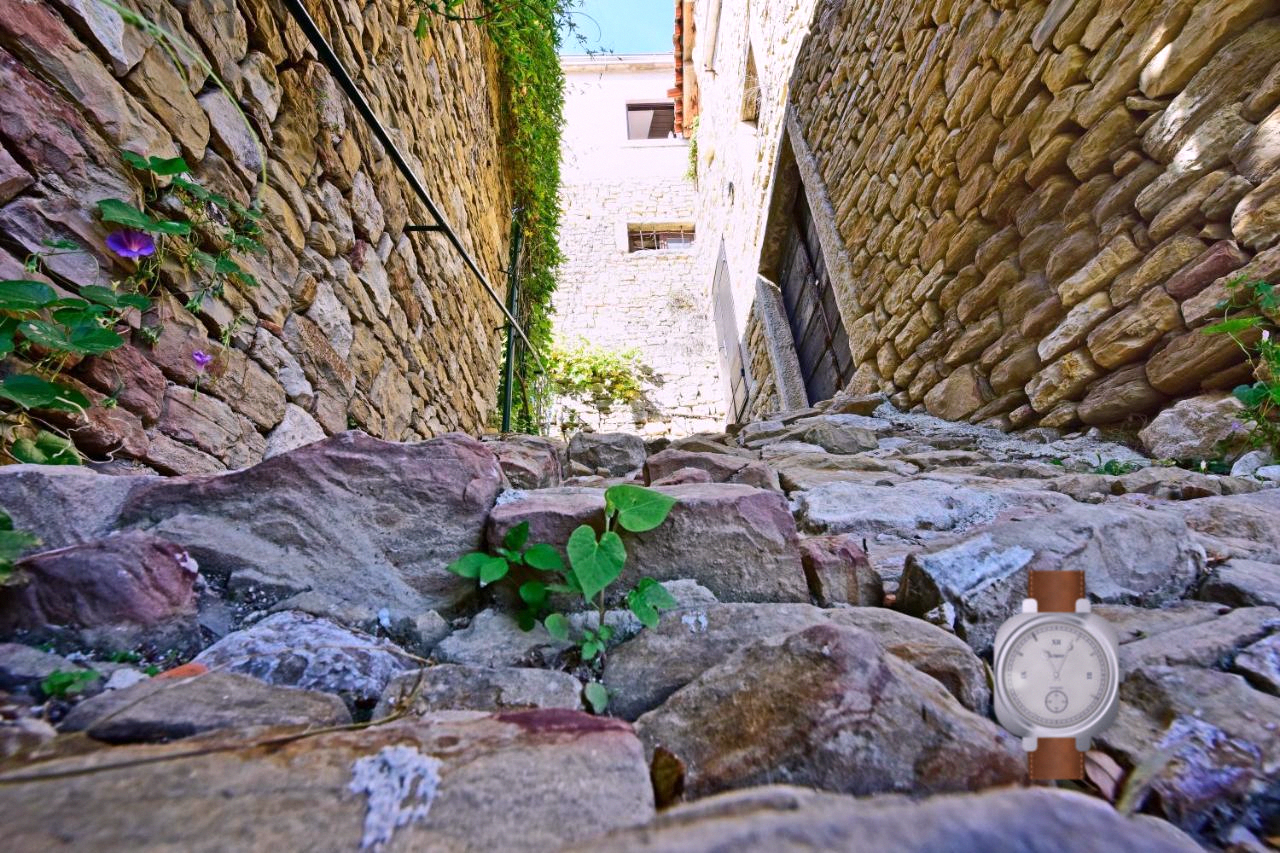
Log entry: 11:04
